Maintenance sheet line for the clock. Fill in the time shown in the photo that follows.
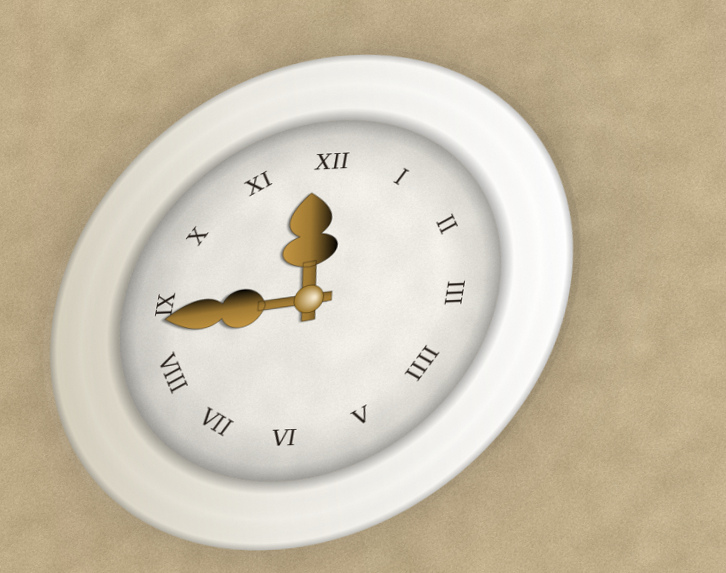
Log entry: 11:44
